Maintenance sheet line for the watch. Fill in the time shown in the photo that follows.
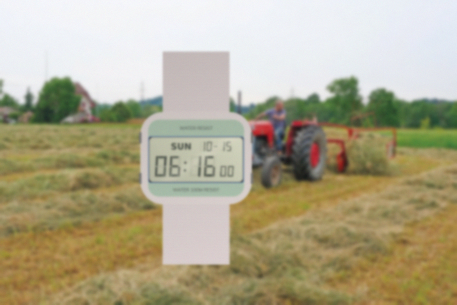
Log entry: 6:16
